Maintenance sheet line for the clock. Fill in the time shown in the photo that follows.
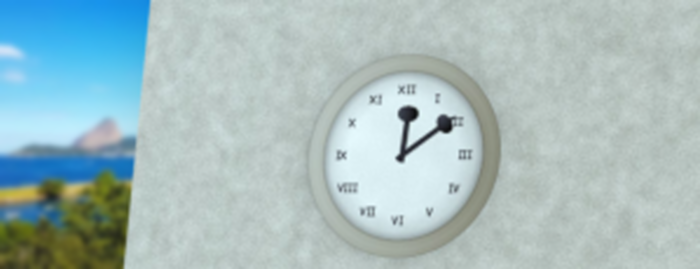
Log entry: 12:09
